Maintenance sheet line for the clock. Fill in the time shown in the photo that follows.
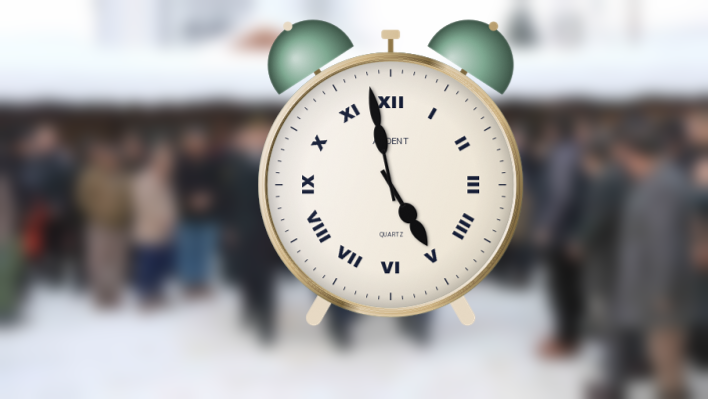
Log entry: 4:58
